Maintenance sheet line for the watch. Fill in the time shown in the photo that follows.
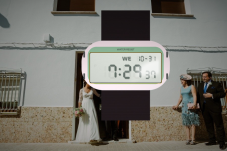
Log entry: 7:29:37
